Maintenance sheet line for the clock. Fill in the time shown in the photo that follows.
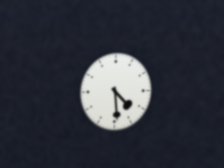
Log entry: 4:29
